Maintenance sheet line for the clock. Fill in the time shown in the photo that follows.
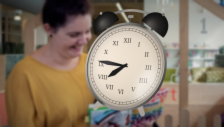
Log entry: 7:46
